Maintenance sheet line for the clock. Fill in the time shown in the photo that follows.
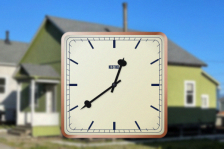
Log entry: 12:39
